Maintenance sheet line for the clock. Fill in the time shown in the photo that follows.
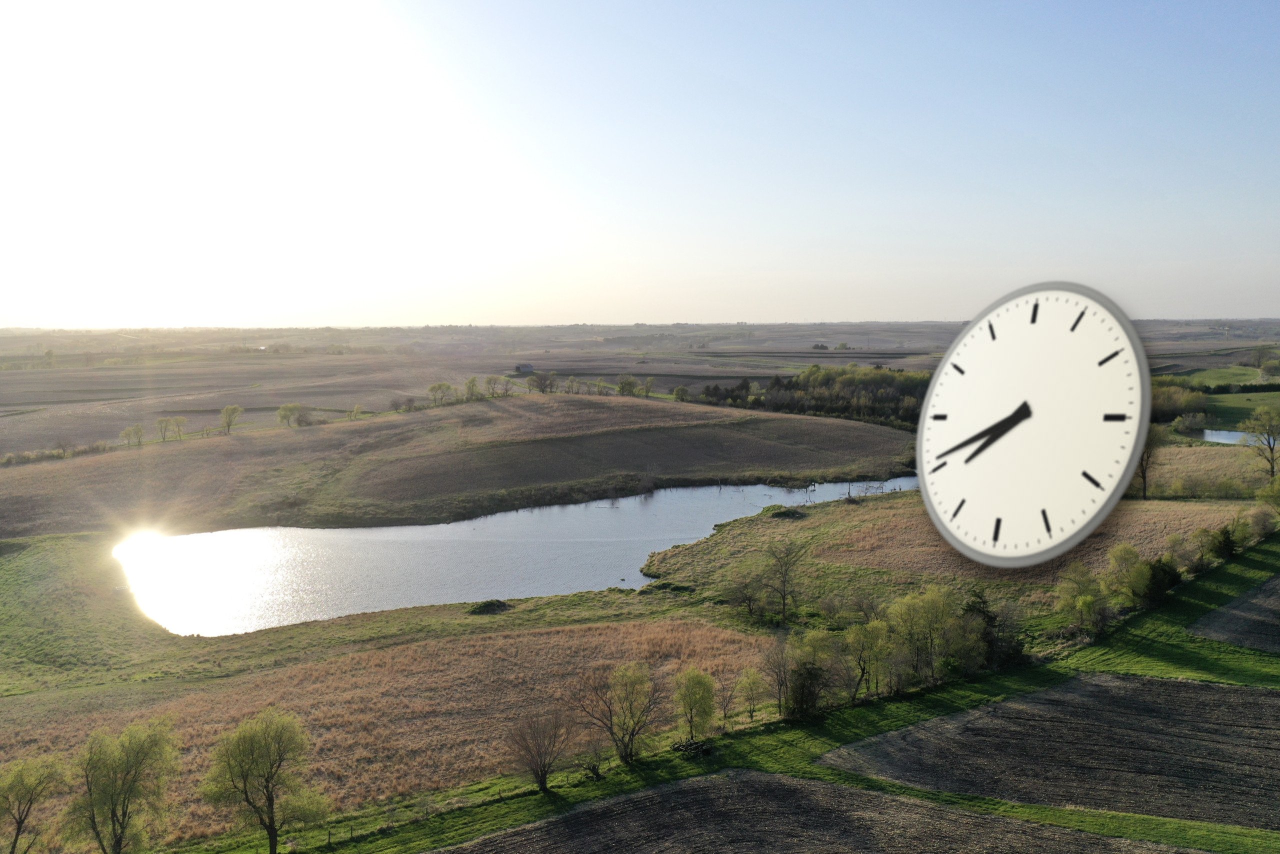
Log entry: 7:41
